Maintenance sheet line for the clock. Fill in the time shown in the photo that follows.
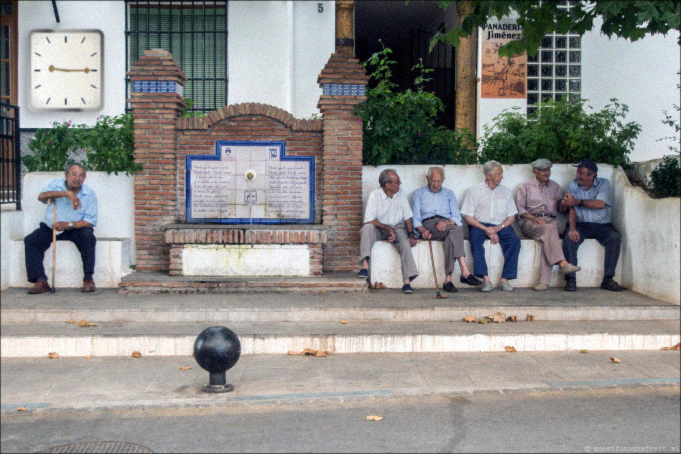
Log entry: 9:15
